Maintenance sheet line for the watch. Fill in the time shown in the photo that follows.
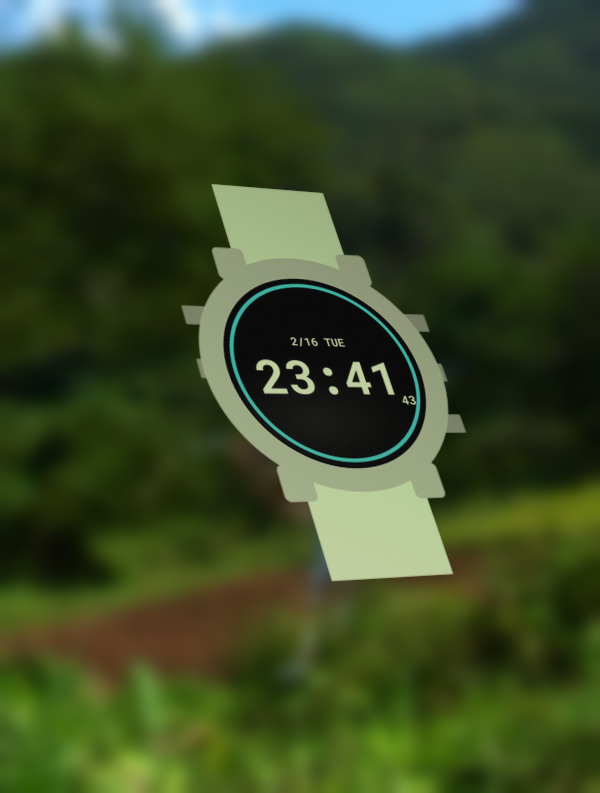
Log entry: 23:41:43
